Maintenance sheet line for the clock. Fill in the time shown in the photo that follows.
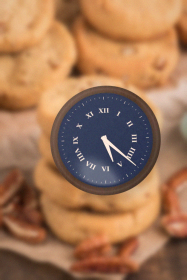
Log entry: 5:22
